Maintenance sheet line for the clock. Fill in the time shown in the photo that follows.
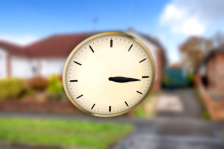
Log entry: 3:16
